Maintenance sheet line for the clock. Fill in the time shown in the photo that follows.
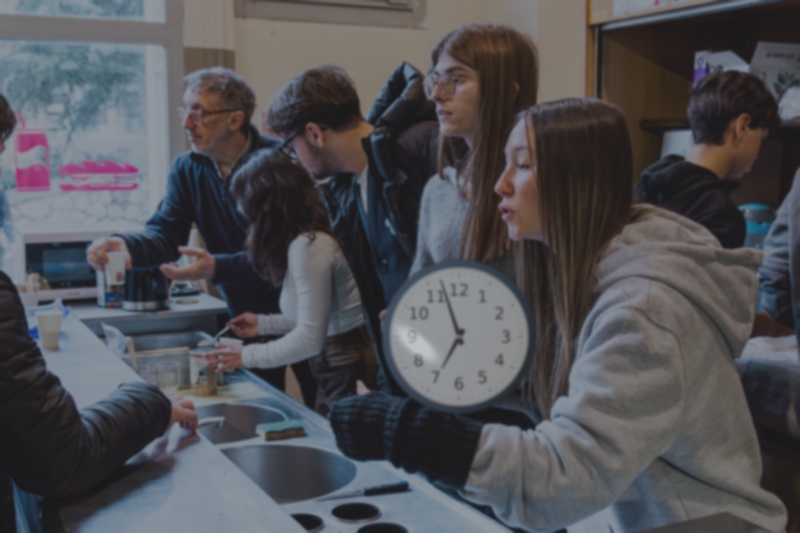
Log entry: 6:57
